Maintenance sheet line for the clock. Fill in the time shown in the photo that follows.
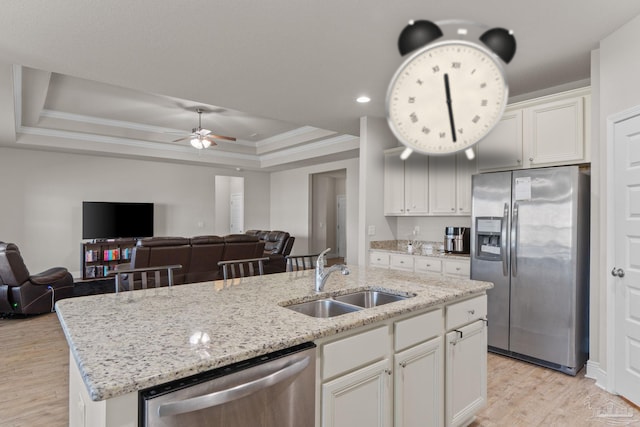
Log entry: 11:27
